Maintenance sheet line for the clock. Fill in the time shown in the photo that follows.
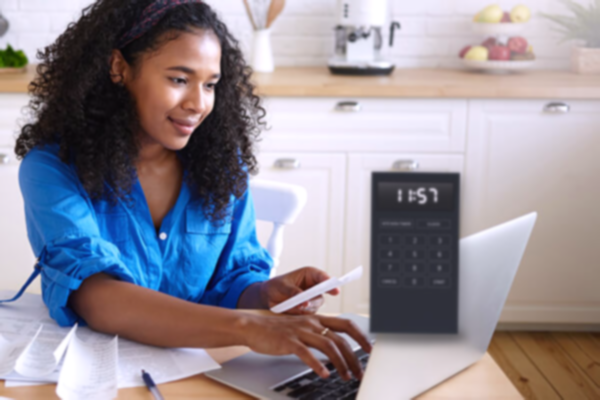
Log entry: 11:57
